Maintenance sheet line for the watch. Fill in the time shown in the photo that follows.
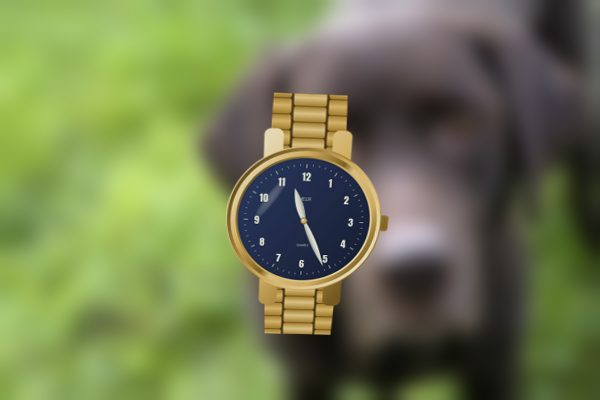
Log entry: 11:26
